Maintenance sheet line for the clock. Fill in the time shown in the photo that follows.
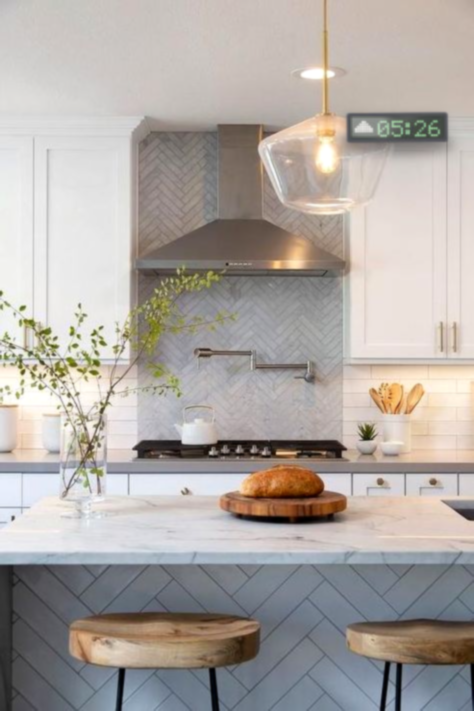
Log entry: 5:26
